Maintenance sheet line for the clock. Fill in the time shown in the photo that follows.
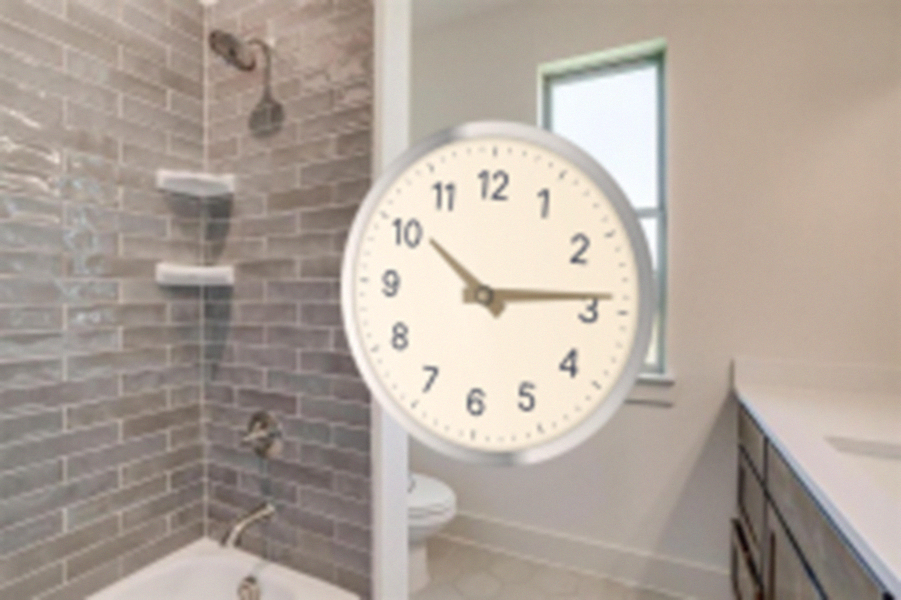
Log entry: 10:14
